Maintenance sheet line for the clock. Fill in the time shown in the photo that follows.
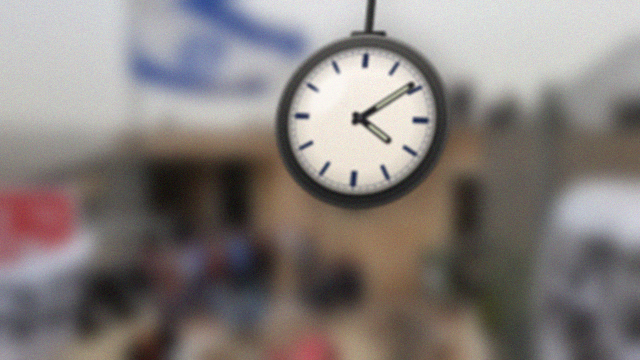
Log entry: 4:09
